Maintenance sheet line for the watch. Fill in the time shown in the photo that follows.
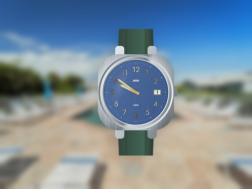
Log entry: 9:51
